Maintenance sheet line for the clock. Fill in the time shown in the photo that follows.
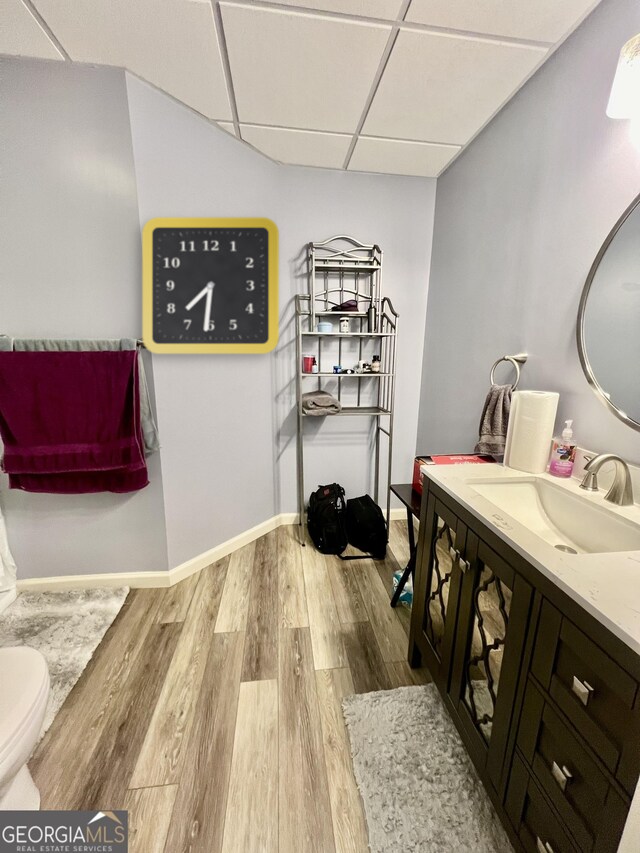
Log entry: 7:31
